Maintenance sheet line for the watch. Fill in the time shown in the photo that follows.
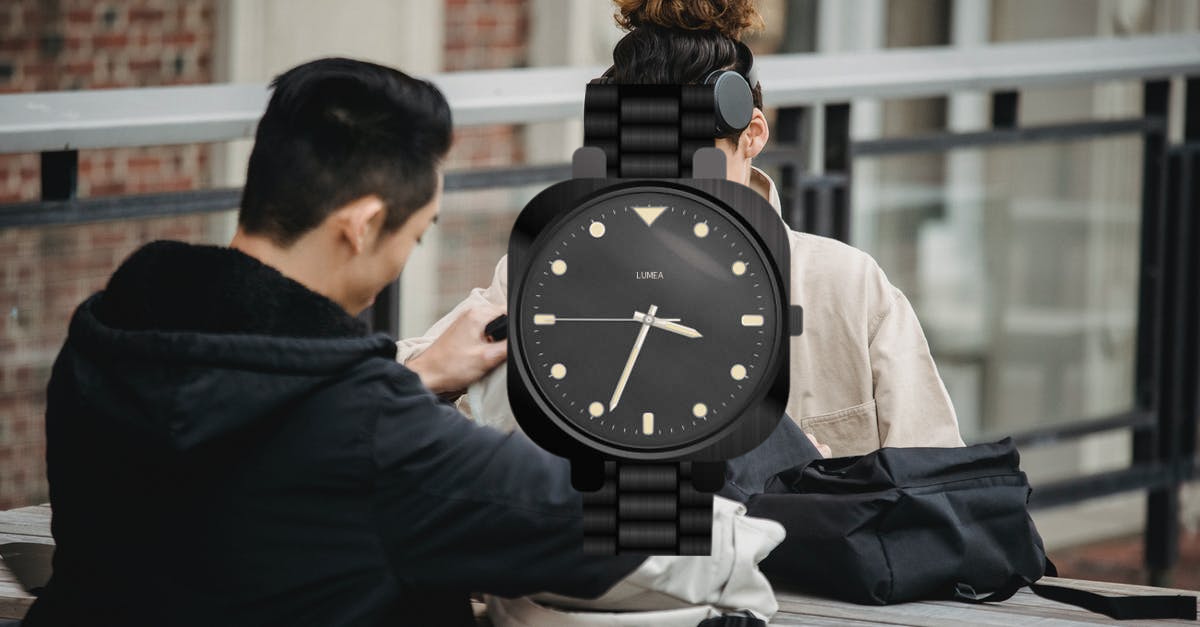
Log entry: 3:33:45
